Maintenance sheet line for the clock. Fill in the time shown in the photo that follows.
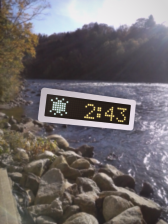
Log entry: 2:43
